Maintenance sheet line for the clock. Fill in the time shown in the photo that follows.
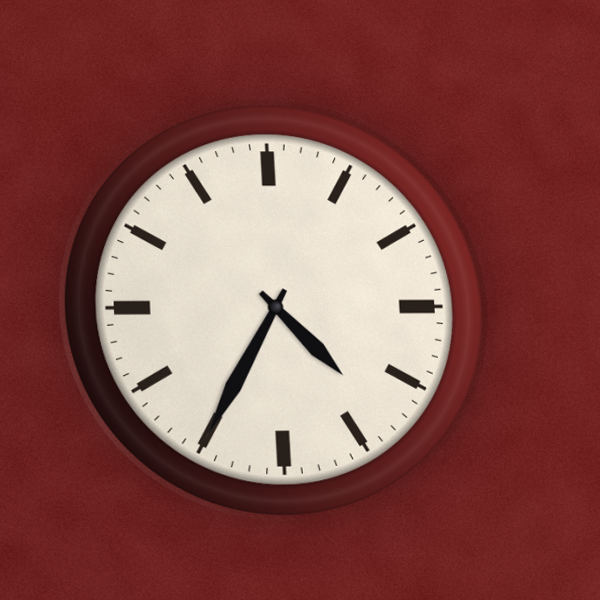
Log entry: 4:35
